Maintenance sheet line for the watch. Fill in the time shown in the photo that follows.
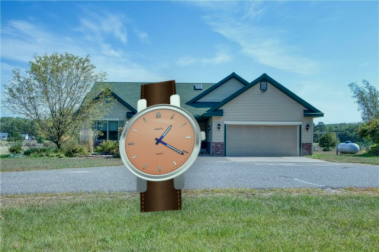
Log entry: 1:21
